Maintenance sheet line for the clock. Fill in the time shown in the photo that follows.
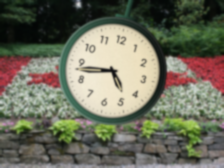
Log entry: 4:43
